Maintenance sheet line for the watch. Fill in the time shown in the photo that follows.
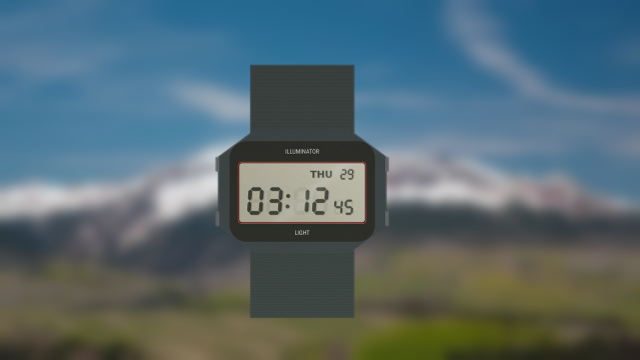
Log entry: 3:12:45
